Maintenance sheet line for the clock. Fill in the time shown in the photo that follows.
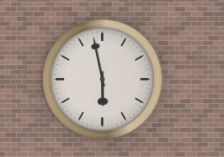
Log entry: 5:58
